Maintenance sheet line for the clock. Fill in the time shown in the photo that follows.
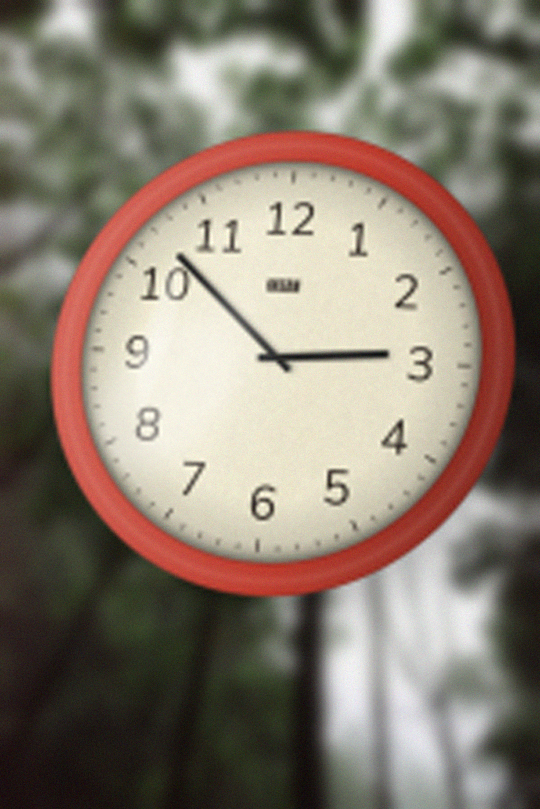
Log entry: 2:52
